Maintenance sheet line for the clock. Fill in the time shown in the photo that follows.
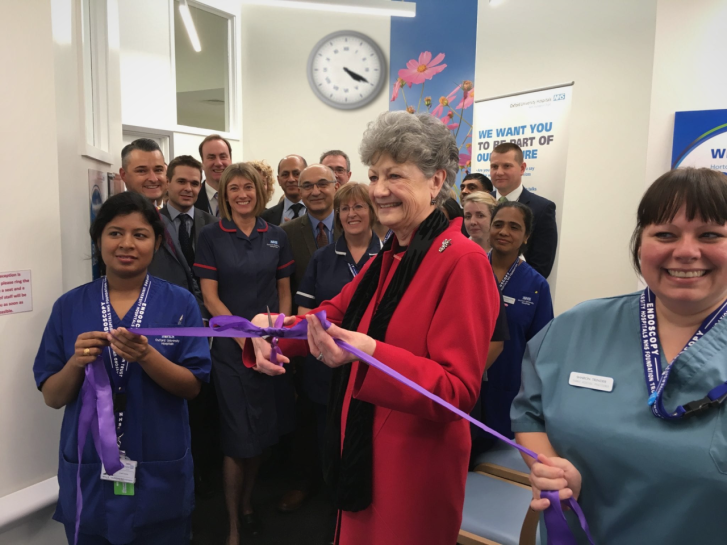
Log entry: 4:20
